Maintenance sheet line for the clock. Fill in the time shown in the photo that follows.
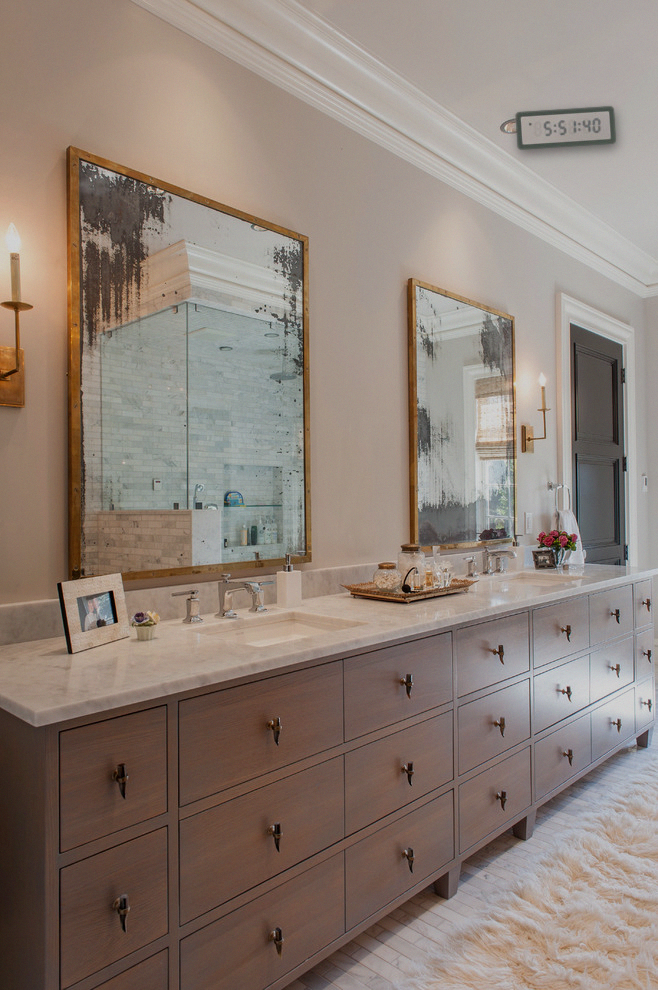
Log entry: 5:51:40
